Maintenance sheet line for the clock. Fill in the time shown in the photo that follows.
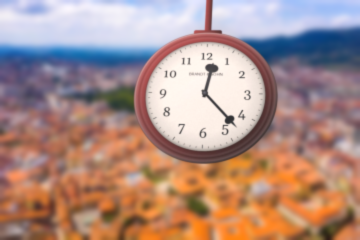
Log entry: 12:23
